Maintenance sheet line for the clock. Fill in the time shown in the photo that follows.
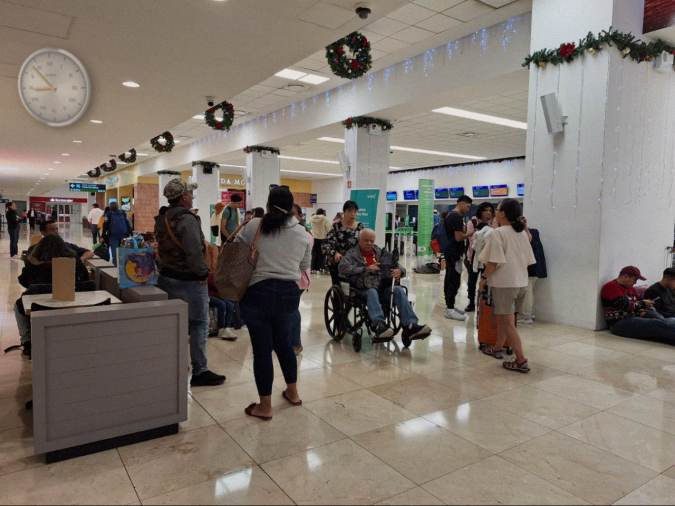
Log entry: 8:53
